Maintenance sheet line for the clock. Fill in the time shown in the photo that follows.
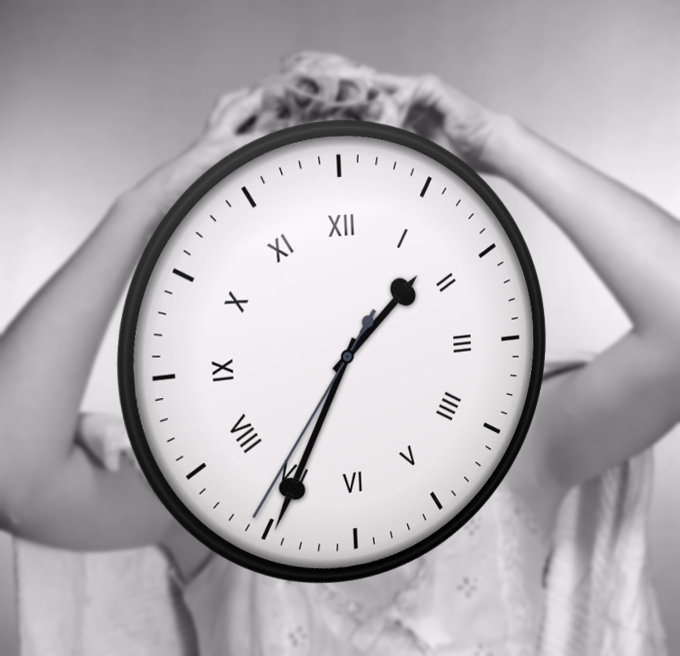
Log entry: 1:34:36
